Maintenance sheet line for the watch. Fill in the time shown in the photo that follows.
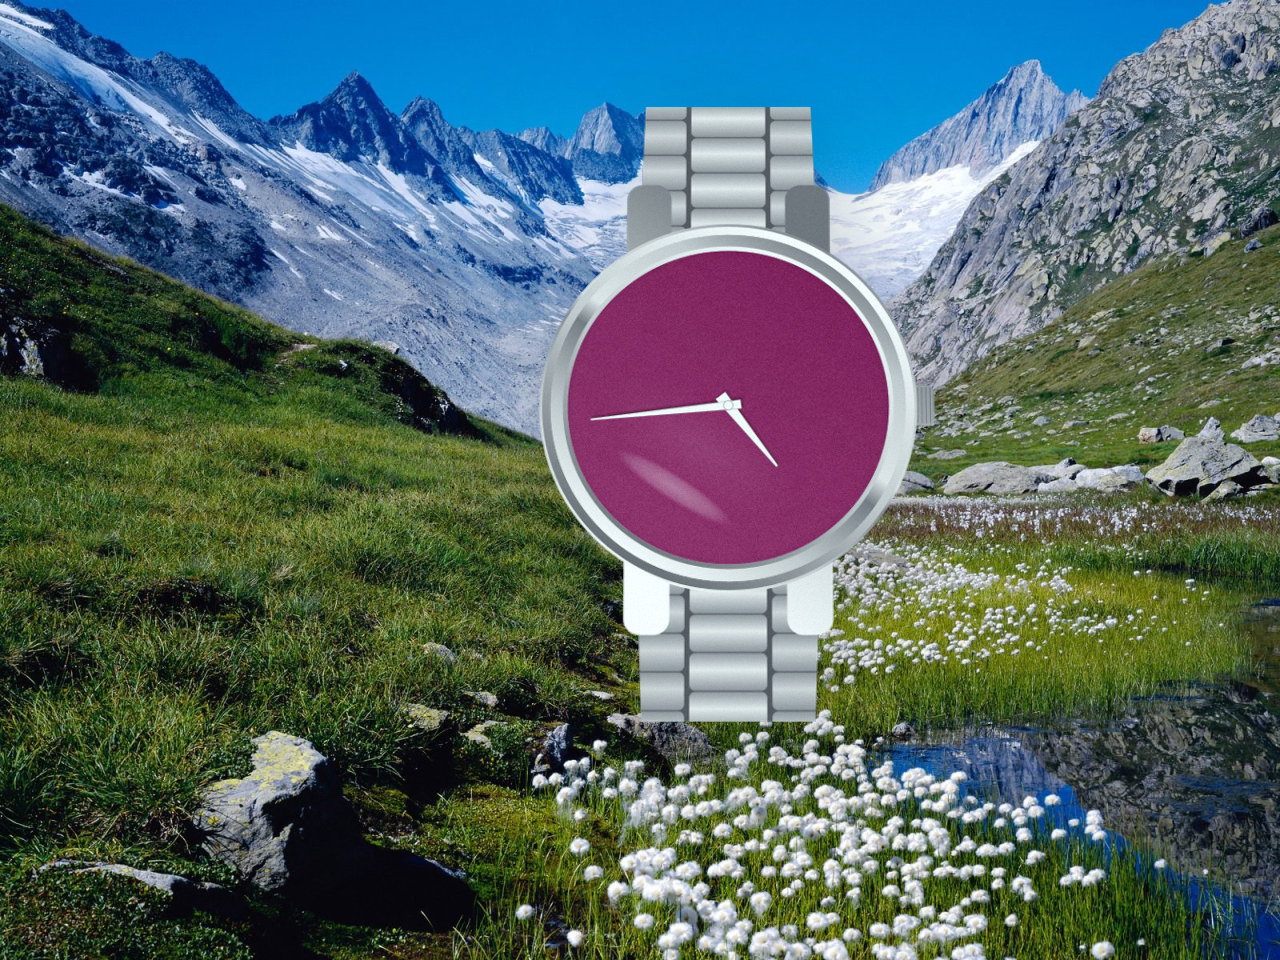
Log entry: 4:44
